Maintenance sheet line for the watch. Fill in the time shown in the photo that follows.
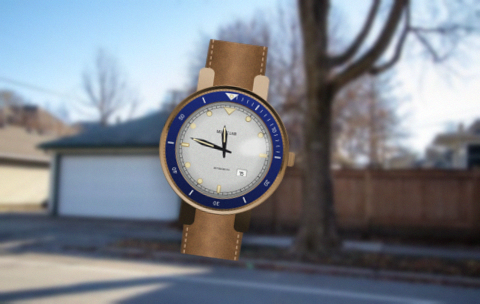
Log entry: 11:47
